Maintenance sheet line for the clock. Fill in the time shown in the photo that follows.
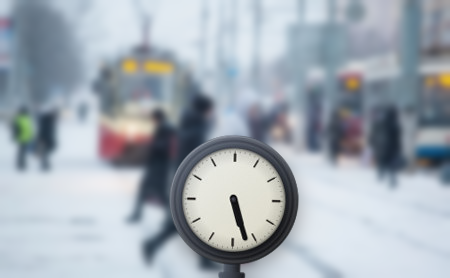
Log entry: 5:27
